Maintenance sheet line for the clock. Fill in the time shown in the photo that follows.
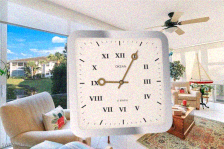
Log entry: 9:05
